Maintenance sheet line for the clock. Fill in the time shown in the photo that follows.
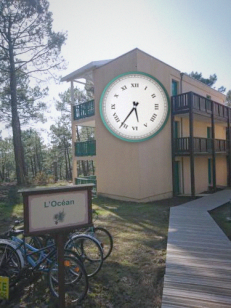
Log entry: 5:36
